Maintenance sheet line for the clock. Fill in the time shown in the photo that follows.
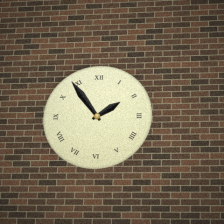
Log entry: 1:54
